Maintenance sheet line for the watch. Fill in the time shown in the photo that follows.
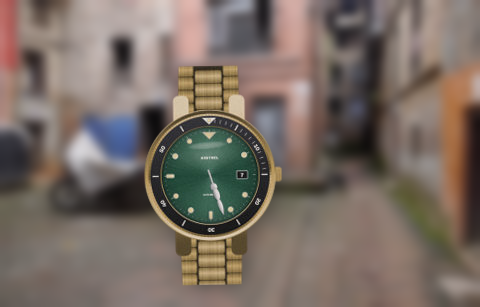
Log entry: 5:27
